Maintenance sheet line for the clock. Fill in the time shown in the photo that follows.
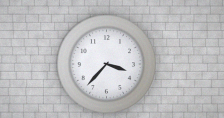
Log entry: 3:37
